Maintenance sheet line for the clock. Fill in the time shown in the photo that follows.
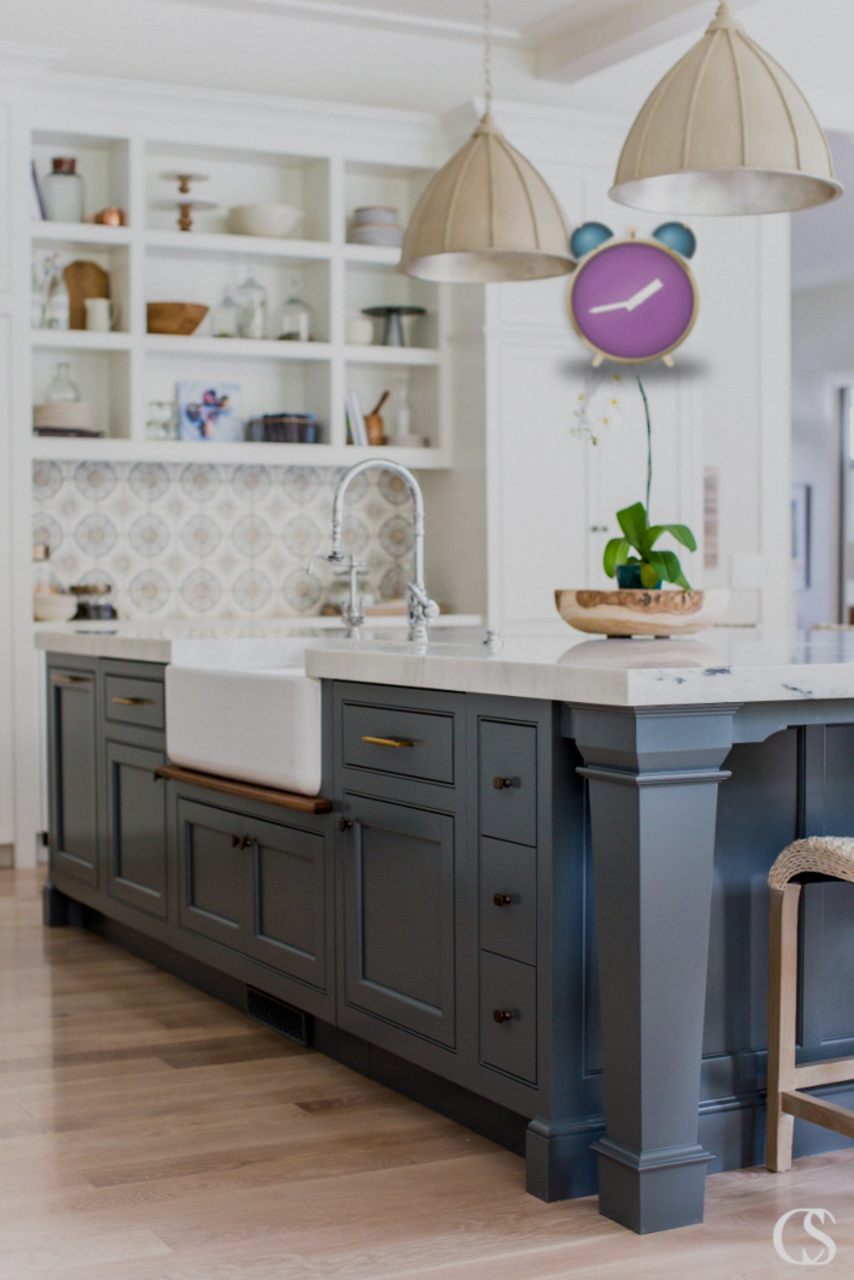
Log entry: 1:43
